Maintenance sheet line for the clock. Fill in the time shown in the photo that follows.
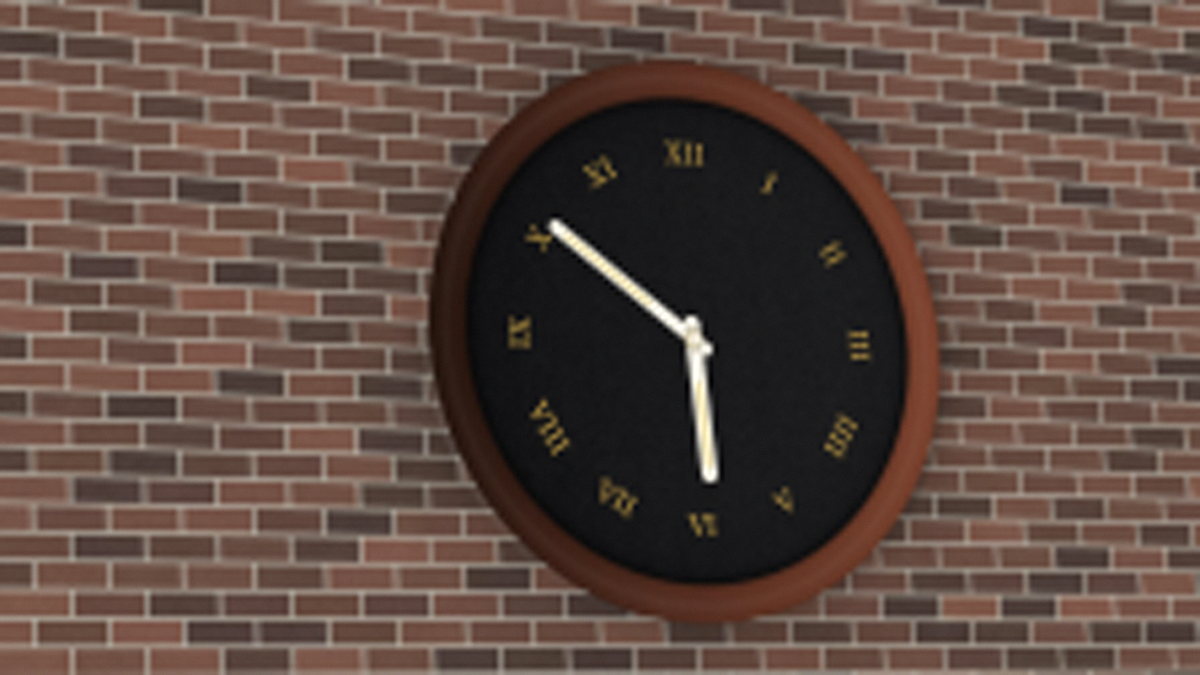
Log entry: 5:51
